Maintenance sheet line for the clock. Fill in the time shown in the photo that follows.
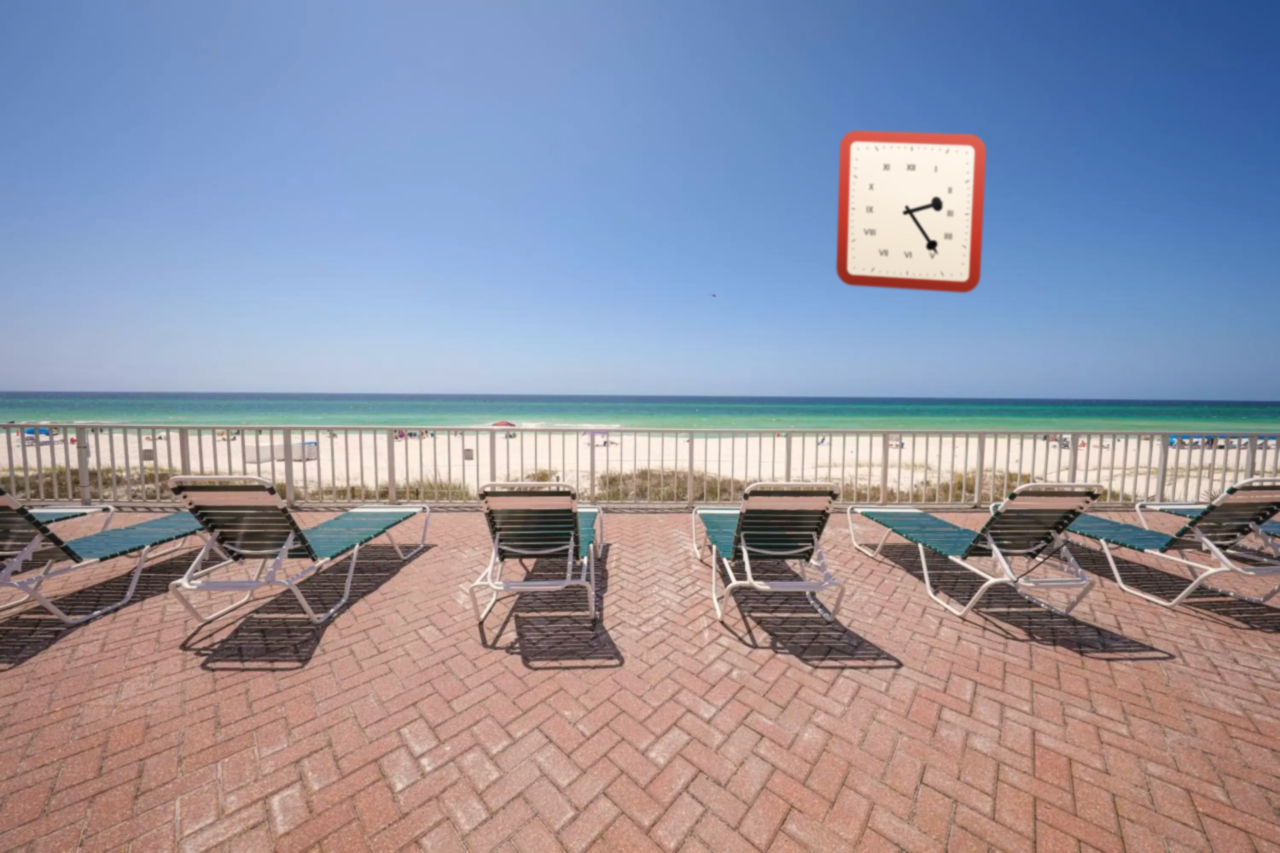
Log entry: 2:24
